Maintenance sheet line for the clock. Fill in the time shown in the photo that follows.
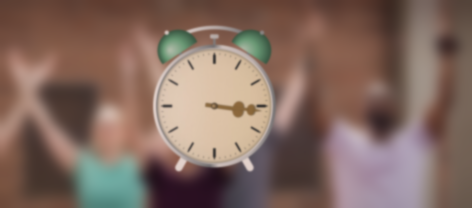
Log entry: 3:16
